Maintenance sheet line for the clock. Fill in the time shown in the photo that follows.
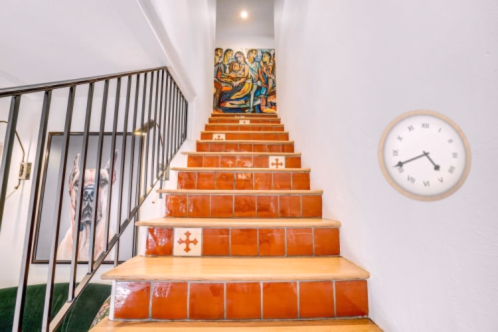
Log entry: 4:41
